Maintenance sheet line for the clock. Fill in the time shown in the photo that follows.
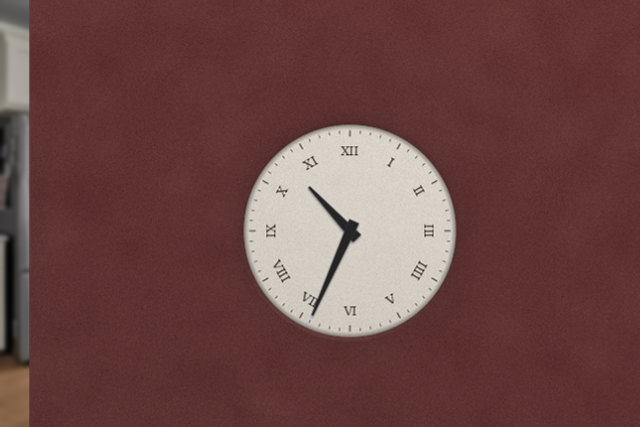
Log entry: 10:34
